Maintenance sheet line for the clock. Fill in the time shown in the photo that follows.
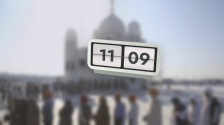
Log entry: 11:09
